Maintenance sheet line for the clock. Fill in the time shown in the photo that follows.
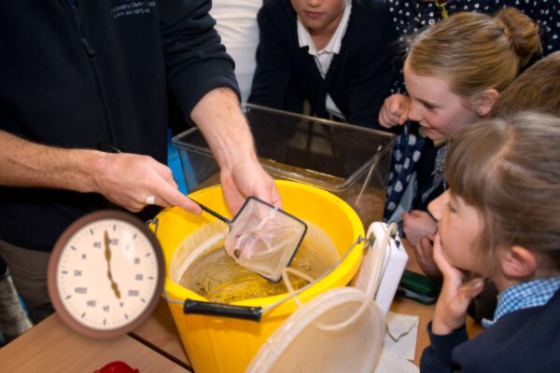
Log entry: 4:58
